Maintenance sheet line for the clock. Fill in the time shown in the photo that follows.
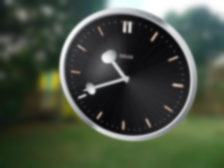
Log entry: 10:41
